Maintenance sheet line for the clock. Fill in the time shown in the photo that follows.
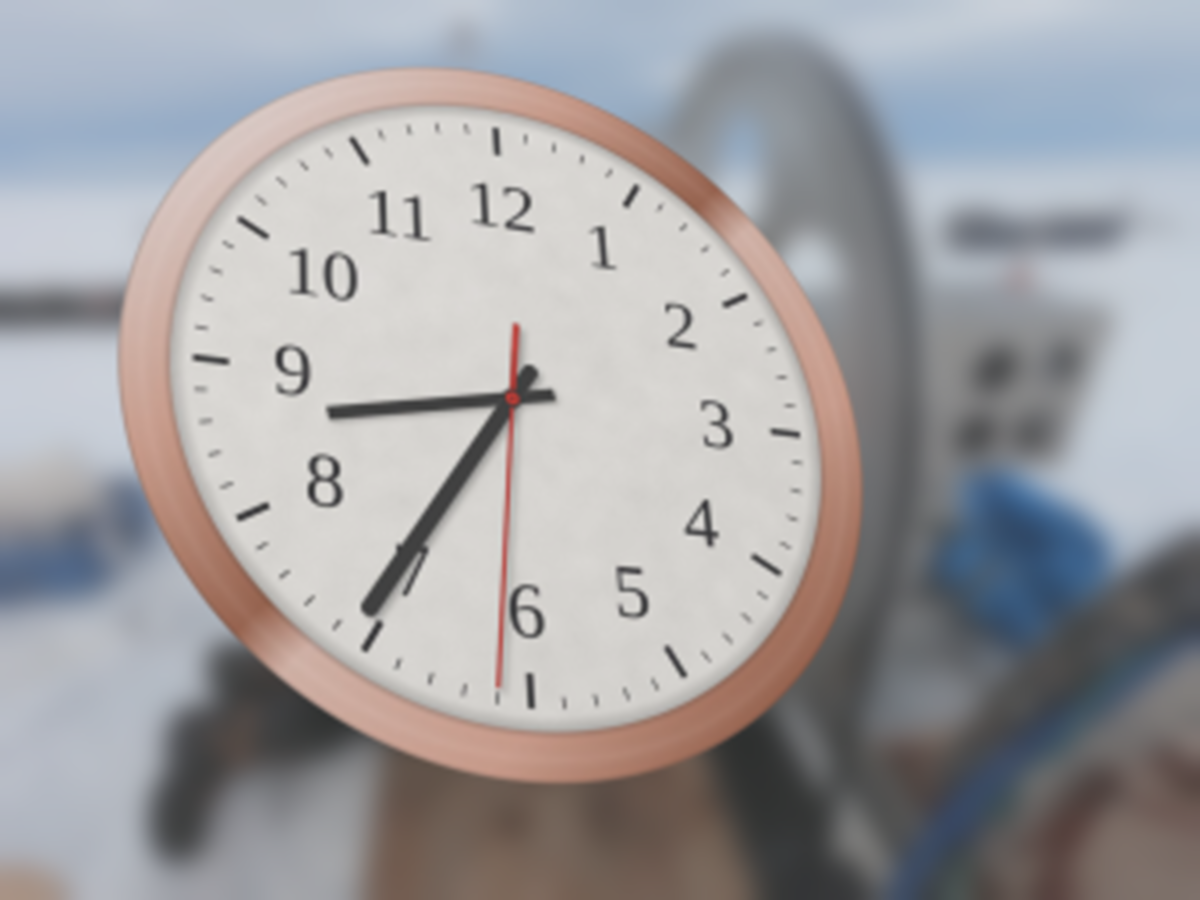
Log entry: 8:35:31
